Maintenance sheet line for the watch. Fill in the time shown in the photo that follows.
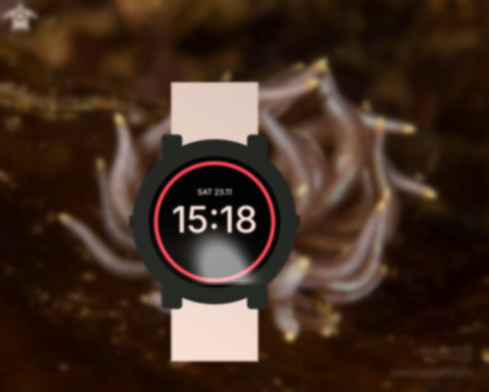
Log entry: 15:18
